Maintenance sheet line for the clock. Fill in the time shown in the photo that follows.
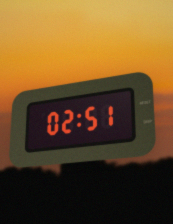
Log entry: 2:51
